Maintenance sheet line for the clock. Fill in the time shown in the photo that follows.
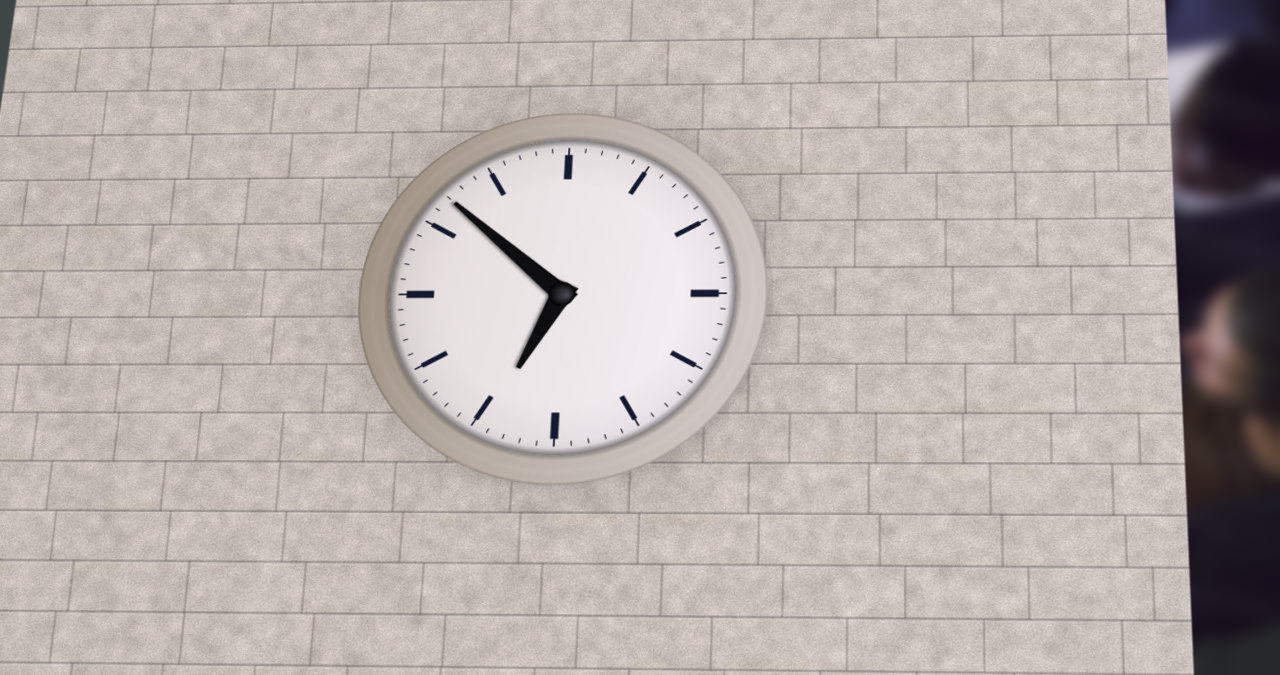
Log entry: 6:52
